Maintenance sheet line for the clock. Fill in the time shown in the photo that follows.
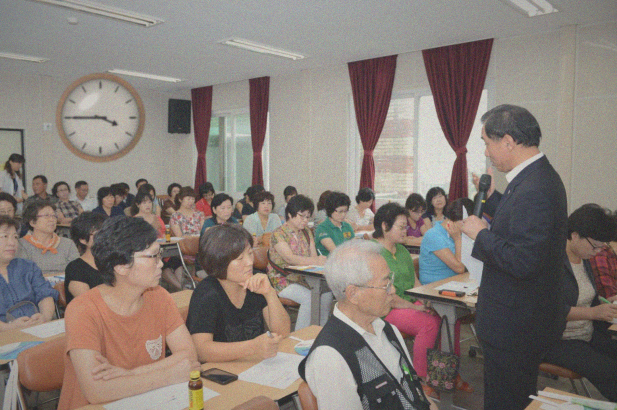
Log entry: 3:45
